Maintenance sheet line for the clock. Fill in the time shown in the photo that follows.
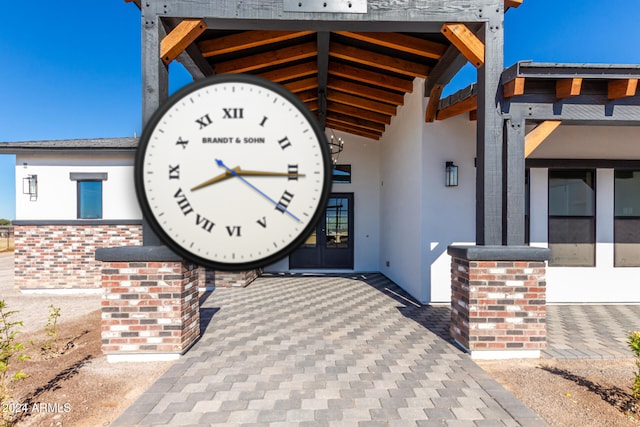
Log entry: 8:15:21
